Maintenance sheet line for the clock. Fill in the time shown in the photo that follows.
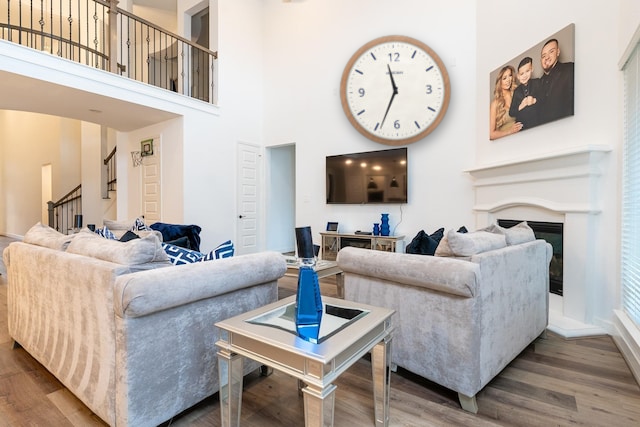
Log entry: 11:34
